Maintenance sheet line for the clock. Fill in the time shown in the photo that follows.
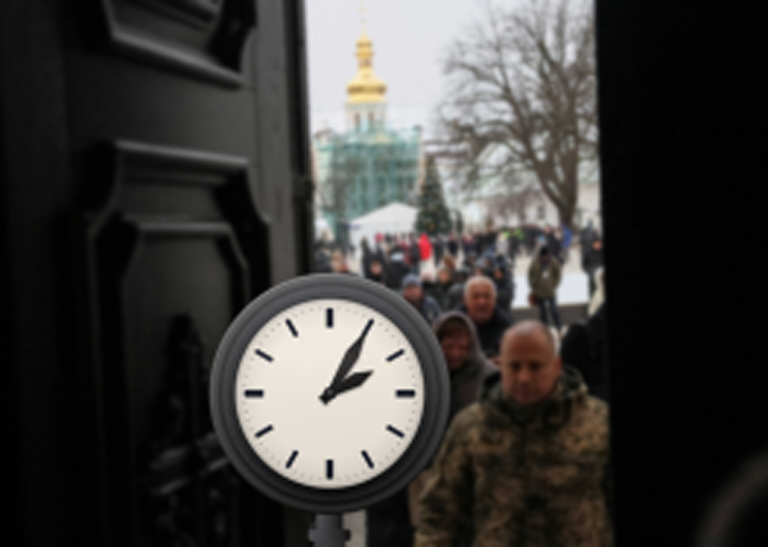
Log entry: 2:05
